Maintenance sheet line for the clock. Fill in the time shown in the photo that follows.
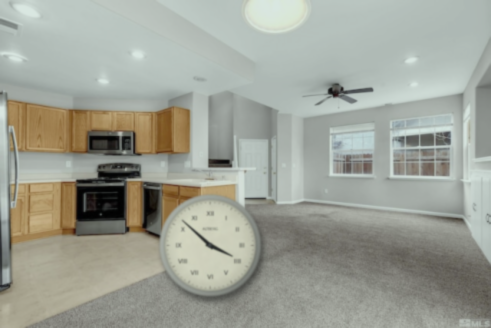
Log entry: 3:52
